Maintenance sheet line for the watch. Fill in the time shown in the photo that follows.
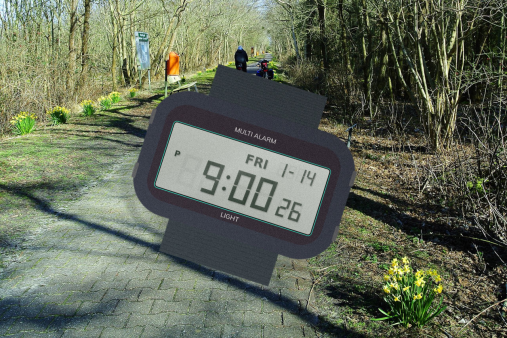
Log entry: 9:00:26
